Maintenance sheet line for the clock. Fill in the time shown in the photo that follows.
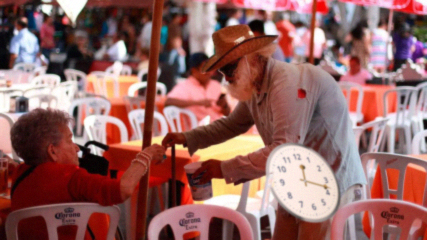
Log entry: 12:18
